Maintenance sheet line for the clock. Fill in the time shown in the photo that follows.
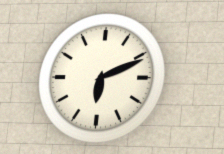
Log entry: 6:11
